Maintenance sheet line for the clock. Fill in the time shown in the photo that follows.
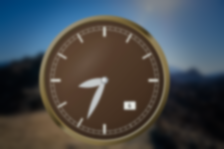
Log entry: 8:34
